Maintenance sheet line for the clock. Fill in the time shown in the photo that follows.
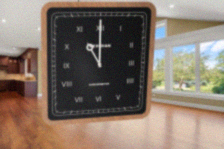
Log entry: 11:00
